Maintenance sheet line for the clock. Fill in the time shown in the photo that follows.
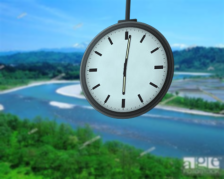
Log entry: 6:01
